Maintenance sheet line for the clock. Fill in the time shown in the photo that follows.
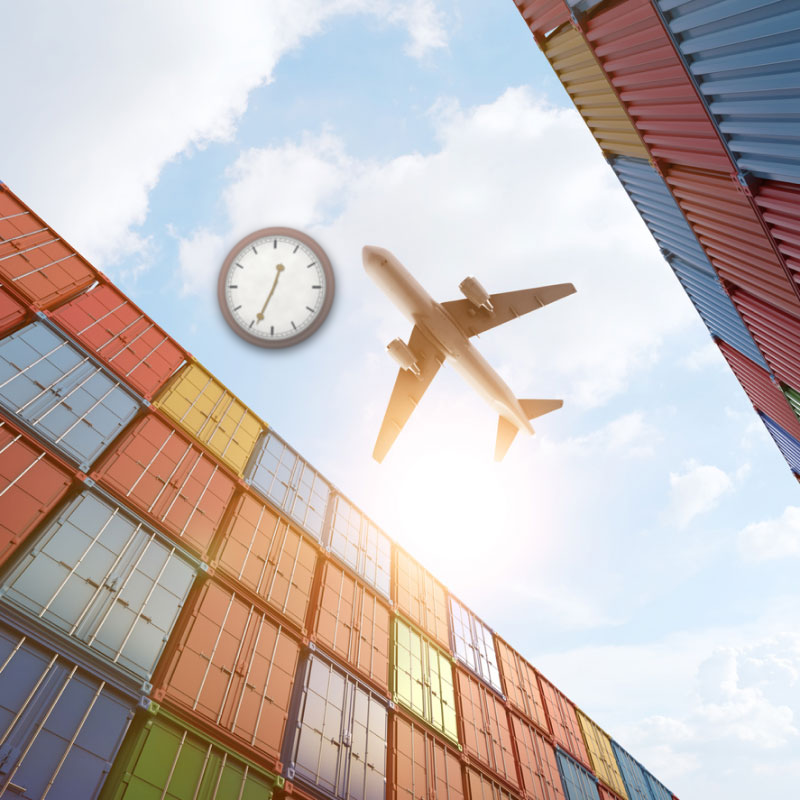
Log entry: 12:34
